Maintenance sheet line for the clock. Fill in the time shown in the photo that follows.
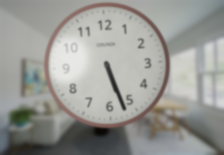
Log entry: 5:27
